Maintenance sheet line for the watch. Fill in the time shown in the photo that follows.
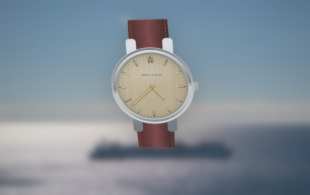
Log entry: 4:38
